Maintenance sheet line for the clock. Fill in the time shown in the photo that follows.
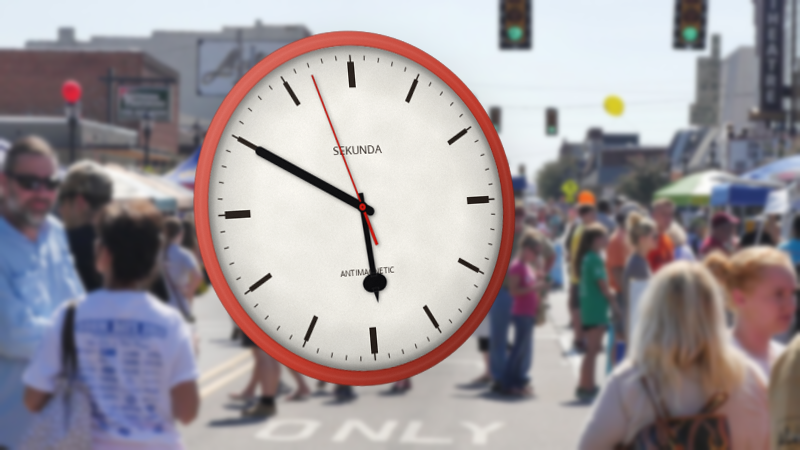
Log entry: 5:49:57
